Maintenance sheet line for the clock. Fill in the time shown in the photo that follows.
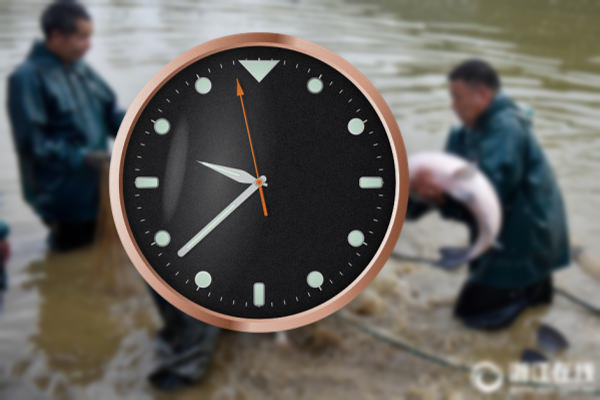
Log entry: 9:37:58
